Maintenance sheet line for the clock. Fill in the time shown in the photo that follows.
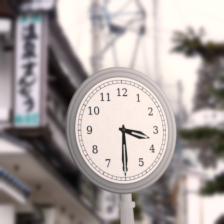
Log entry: 3:30
